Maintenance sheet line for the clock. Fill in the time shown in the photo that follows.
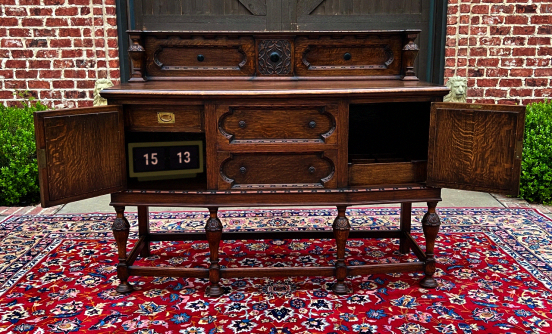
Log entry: 15:13
